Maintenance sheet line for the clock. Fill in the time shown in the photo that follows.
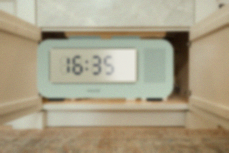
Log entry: 16:35
